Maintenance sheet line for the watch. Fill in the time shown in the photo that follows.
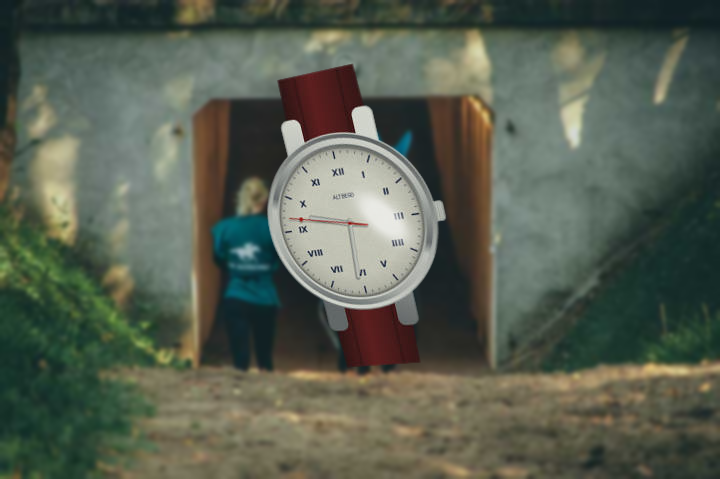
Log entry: 9:30:47
